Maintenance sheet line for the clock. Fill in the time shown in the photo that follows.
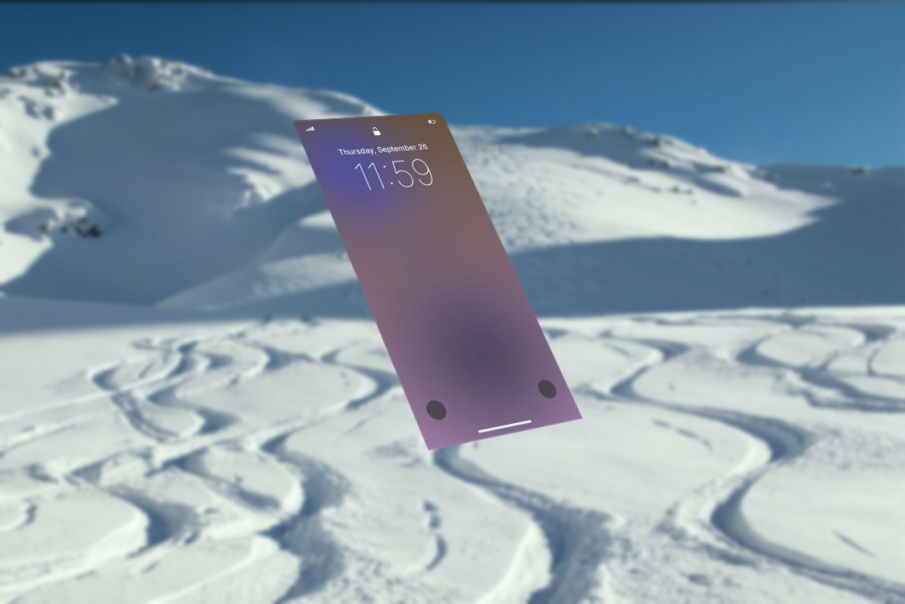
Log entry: 11:59
